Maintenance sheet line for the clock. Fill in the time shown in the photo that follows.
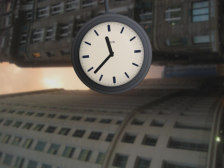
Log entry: 11:38
